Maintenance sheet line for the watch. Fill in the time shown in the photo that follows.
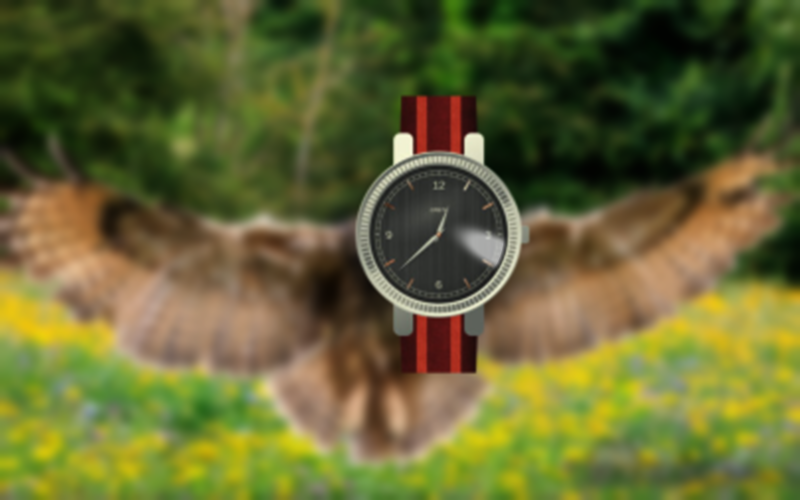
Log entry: 12:38
